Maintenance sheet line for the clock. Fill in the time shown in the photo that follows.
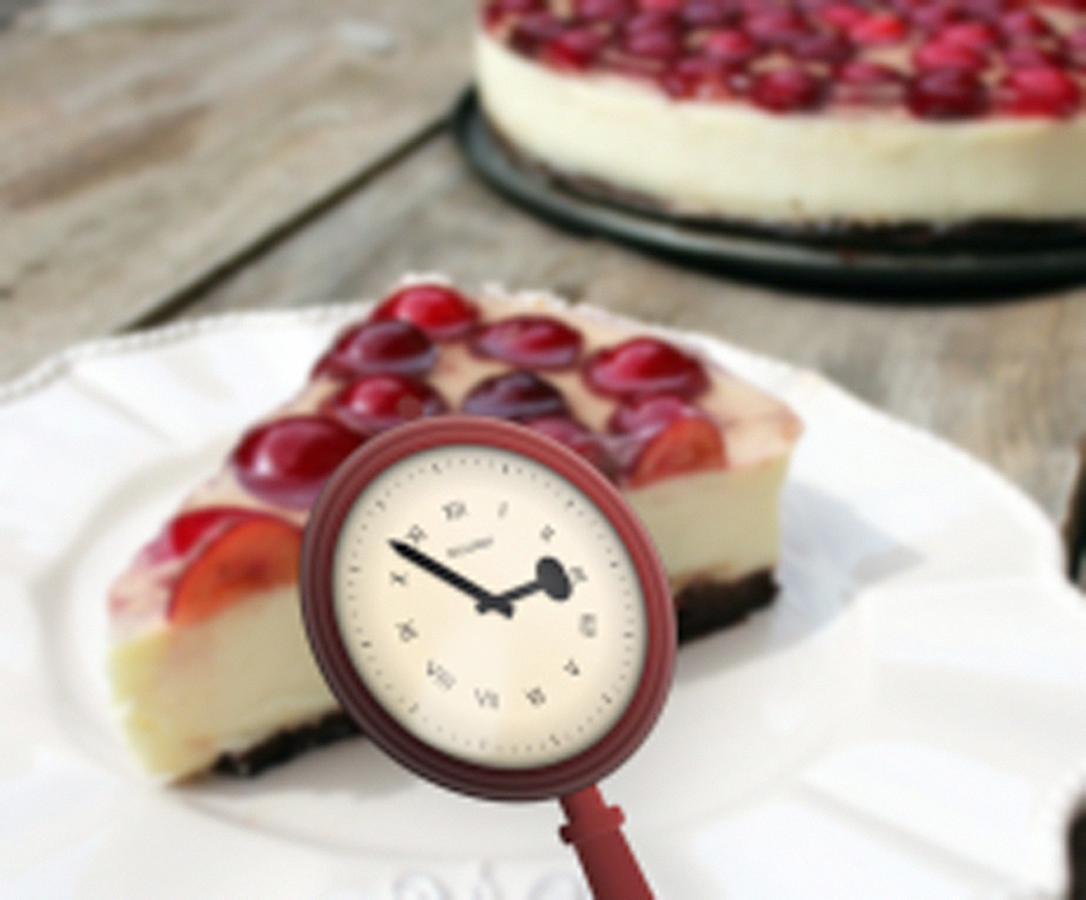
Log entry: 2:53
